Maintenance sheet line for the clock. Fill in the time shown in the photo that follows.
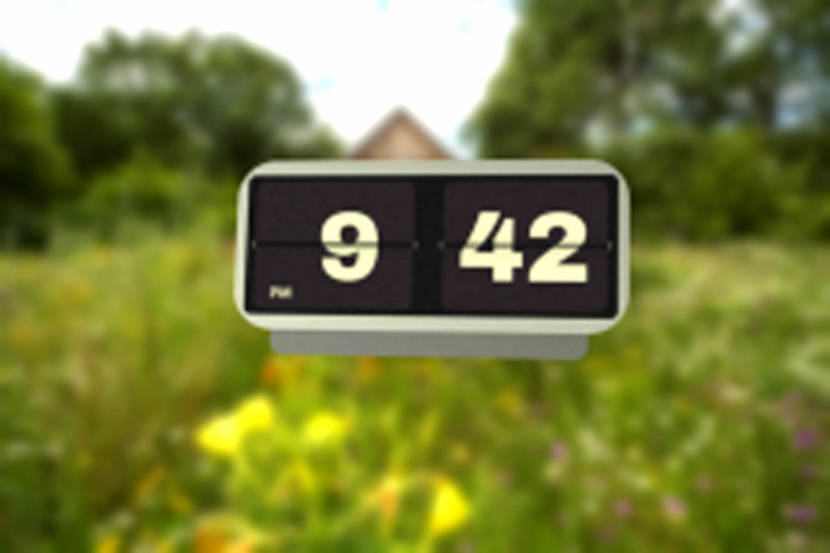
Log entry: 9:42
